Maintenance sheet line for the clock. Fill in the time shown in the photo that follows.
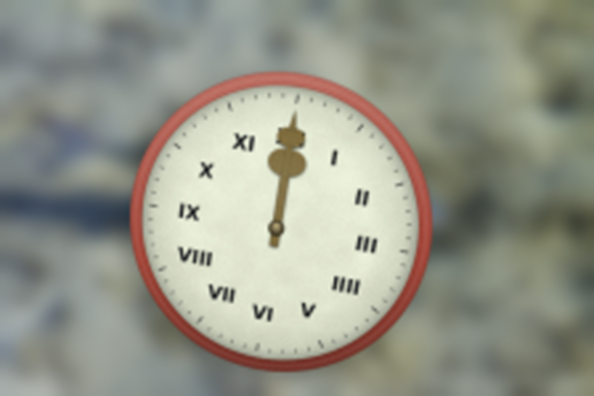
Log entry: 12:00
